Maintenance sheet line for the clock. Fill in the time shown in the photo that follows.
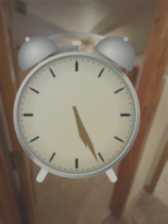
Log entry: 5:26
